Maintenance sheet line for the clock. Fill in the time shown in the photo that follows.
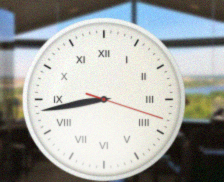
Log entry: 8:43:18
